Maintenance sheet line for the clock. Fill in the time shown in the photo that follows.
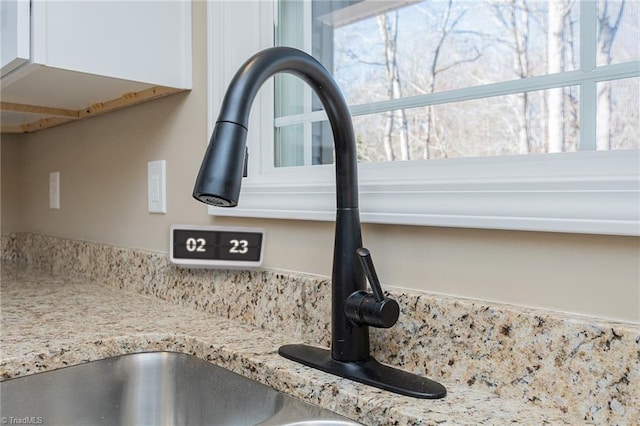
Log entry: 2:23
